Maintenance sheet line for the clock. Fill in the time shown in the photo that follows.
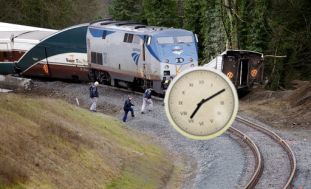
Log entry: 7:10
